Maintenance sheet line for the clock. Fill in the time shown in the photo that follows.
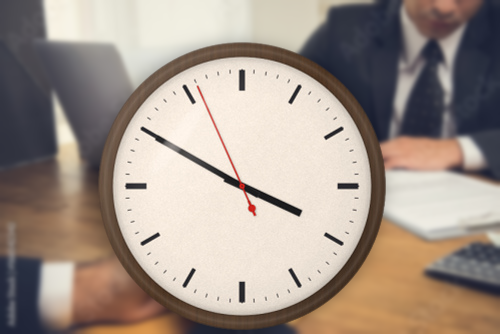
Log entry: 3:49:56
